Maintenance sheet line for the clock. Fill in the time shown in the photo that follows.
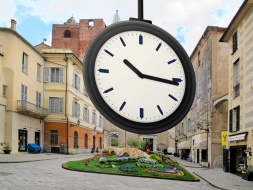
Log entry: 10:16
